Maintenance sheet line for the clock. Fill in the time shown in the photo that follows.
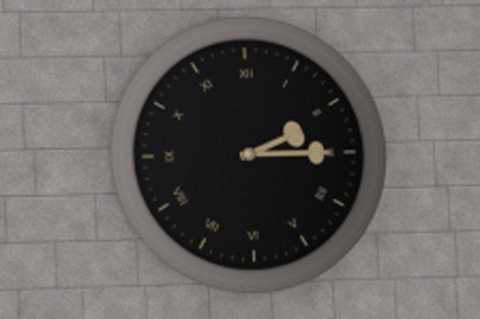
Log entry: 2:15
